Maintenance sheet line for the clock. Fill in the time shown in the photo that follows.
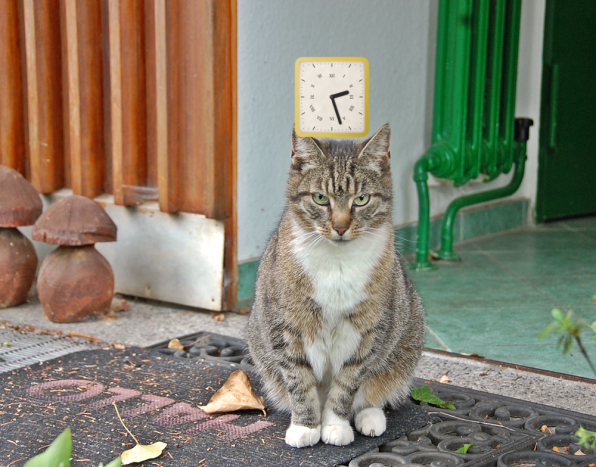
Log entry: 2:27
